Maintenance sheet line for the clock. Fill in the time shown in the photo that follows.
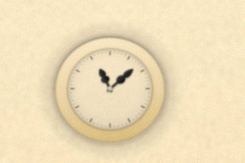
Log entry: 11:08
